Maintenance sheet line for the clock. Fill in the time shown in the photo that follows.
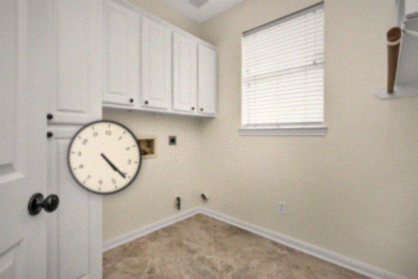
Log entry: 4:21
